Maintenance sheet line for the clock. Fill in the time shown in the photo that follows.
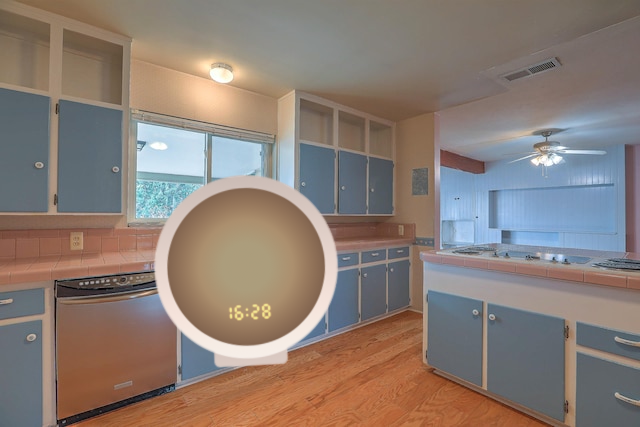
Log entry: 16:28
